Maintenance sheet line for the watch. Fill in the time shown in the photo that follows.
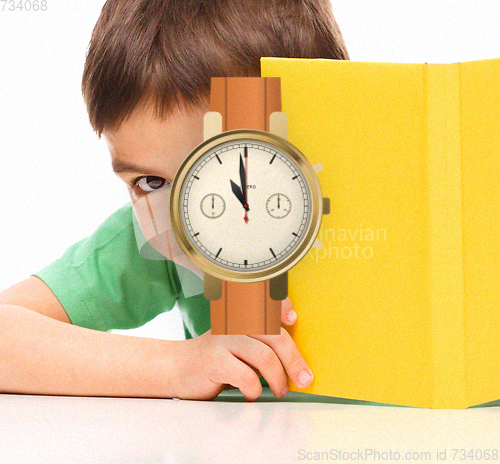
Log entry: 10:59
